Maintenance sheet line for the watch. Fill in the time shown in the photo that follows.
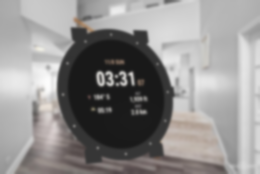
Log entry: 3:31
